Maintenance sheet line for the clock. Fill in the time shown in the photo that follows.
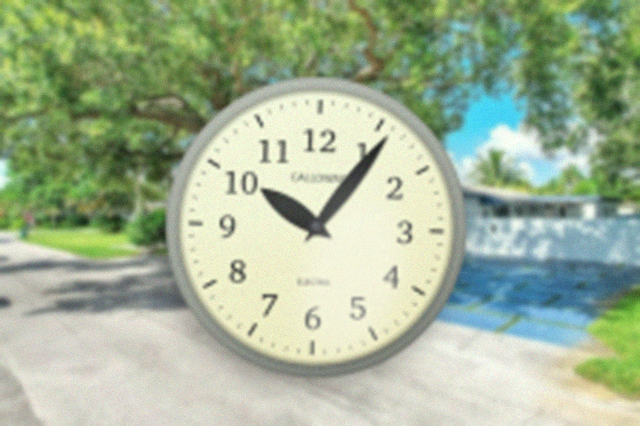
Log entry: 10:06
